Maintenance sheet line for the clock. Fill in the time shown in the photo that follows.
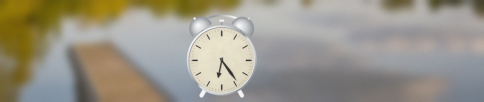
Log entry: 6:24
